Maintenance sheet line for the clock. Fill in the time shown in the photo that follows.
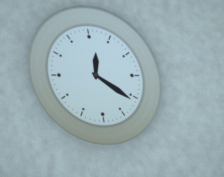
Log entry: 12:21
